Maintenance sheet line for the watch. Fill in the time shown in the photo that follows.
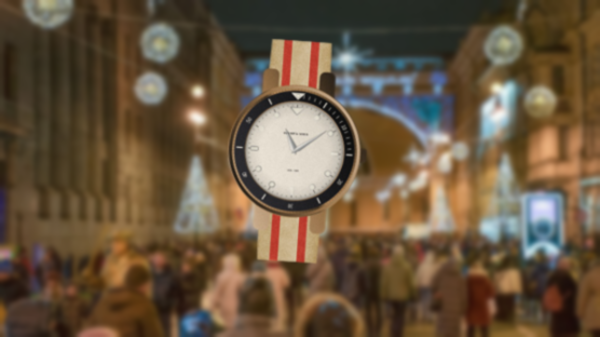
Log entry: 11:09
